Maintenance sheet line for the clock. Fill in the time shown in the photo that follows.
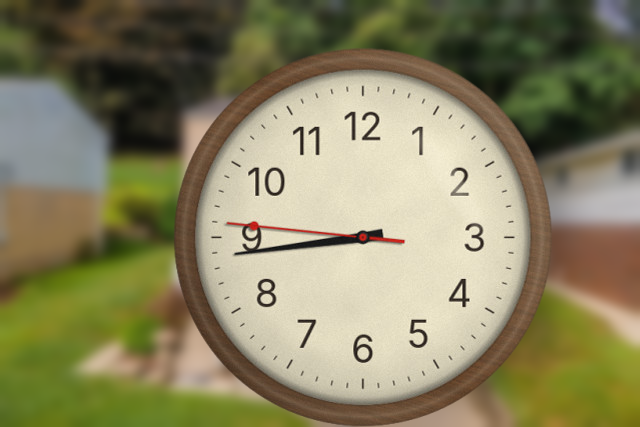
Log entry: 8:43:46
